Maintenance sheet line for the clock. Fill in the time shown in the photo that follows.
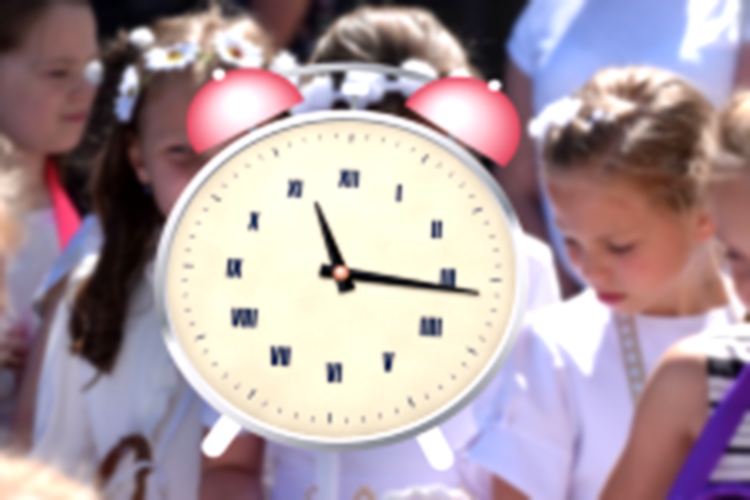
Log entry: 11:16
